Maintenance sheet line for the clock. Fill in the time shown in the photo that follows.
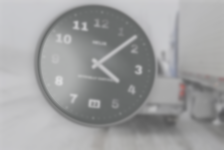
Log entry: 4:08
